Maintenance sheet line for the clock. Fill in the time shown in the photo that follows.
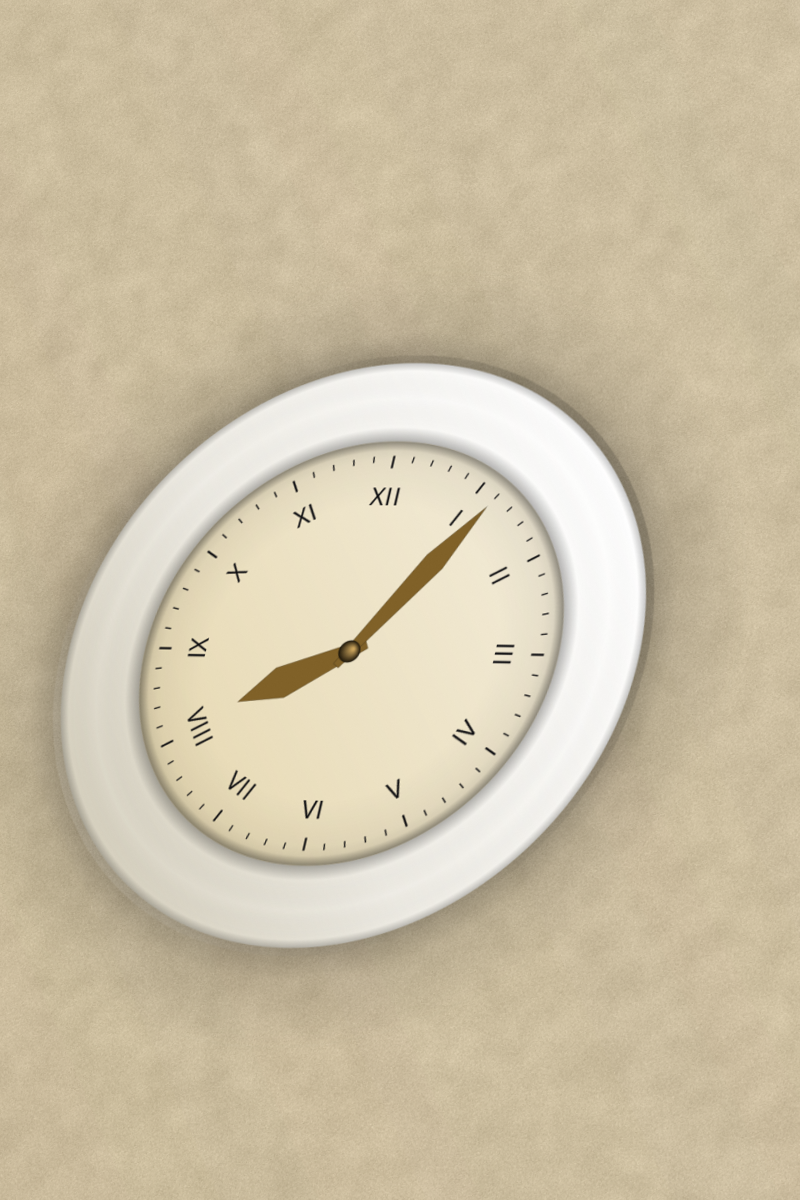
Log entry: 8:06
